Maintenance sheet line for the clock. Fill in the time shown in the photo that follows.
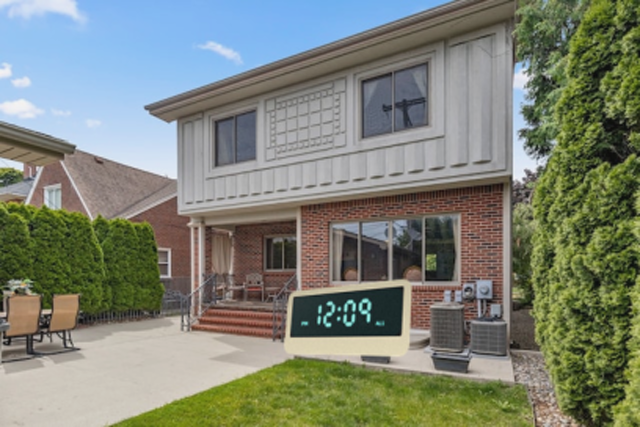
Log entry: 12:09
